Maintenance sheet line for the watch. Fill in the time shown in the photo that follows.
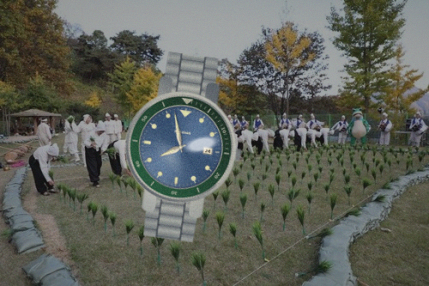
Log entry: 7:57
